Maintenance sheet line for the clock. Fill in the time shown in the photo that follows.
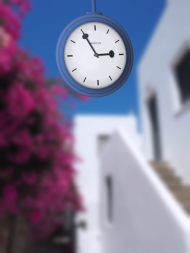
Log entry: 2:55
